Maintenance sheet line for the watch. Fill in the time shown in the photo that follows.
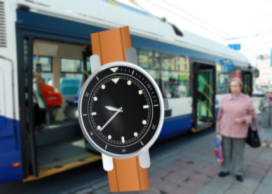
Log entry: 9:39
